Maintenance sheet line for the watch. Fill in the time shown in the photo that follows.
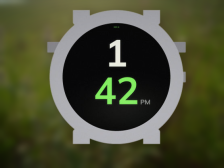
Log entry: 1:42
